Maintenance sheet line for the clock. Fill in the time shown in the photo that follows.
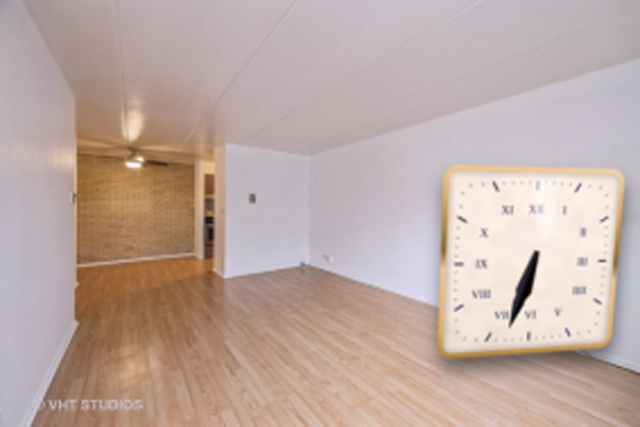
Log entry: 6:33
